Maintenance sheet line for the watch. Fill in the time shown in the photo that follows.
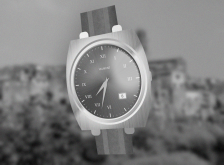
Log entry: 7:33
